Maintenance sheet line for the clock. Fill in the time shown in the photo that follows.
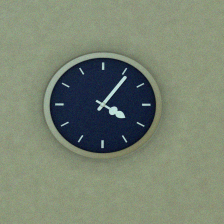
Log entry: 4:06
